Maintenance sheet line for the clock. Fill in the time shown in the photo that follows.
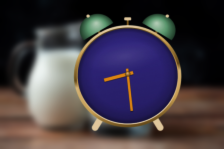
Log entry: 8:29
